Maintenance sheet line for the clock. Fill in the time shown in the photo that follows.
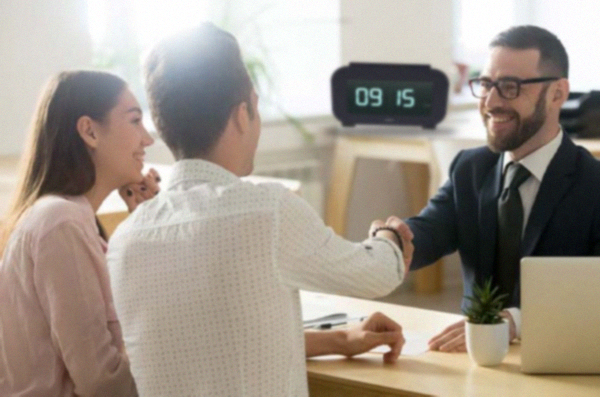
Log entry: 9:15
